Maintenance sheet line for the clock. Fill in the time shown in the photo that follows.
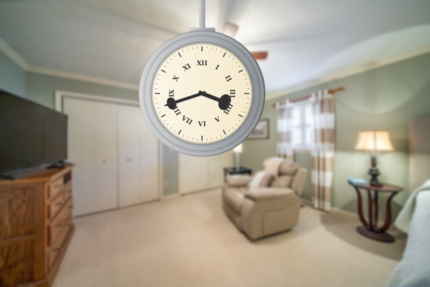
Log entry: 3:42
